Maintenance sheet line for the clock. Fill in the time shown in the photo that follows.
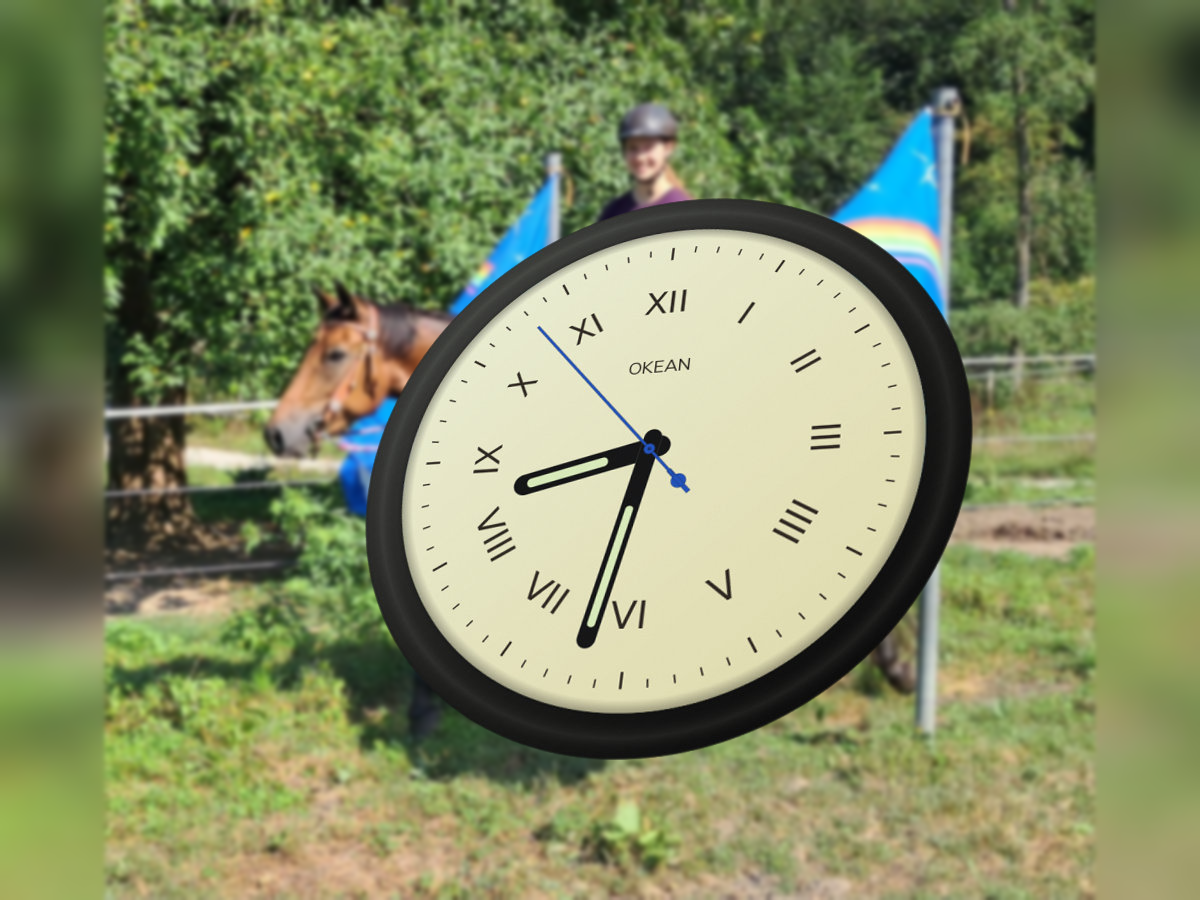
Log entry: 8:31:53
